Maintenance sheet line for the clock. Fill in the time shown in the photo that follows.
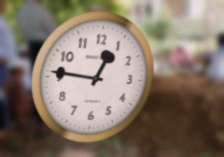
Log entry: 12:46
